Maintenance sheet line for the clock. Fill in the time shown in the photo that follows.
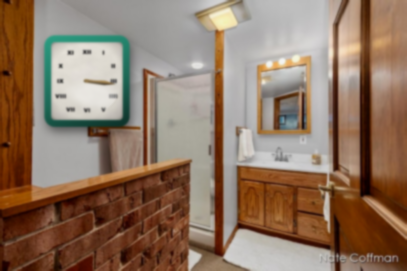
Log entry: 3:16
